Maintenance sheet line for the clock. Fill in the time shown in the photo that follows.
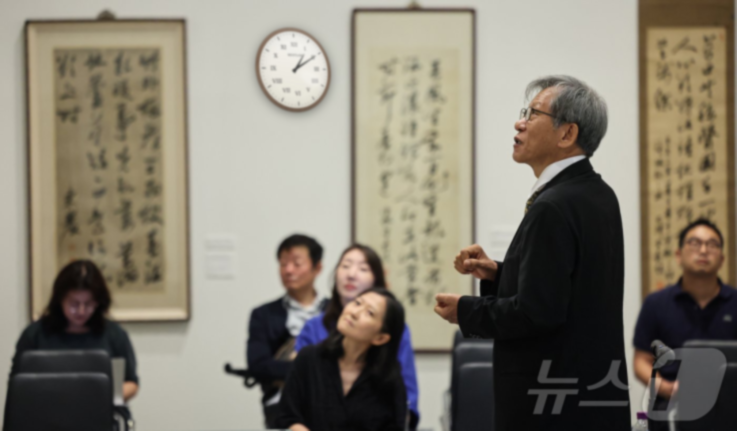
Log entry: 1:10
